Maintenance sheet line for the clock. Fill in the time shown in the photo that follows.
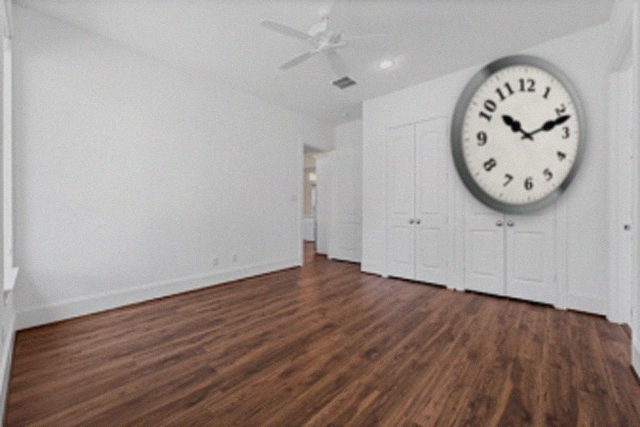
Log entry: 10:12
